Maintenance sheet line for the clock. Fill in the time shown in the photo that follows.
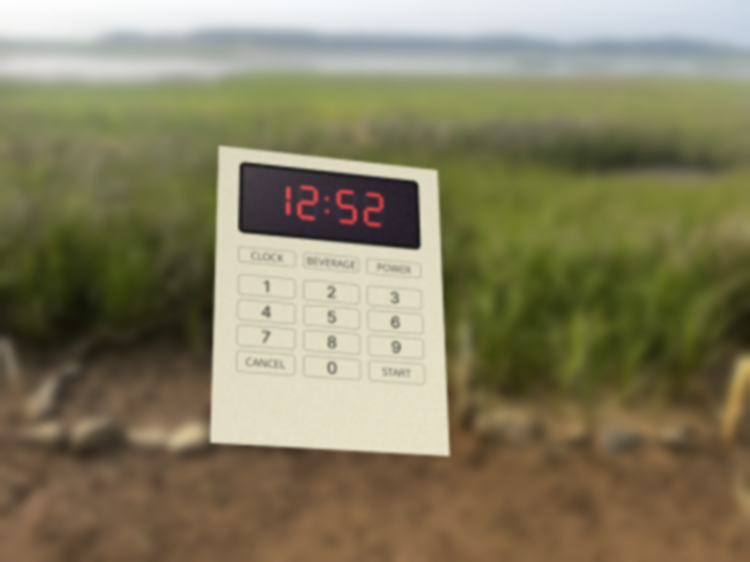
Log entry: 12:52
